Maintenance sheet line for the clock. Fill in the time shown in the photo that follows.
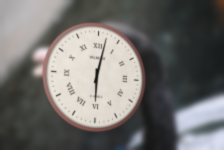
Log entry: 6:02
